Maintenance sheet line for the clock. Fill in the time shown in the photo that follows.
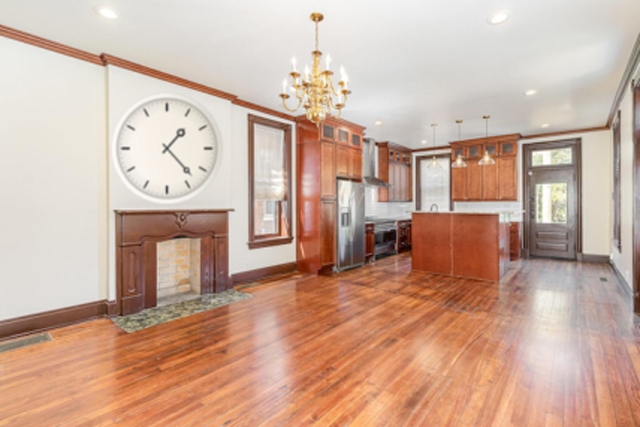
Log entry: 1:23
